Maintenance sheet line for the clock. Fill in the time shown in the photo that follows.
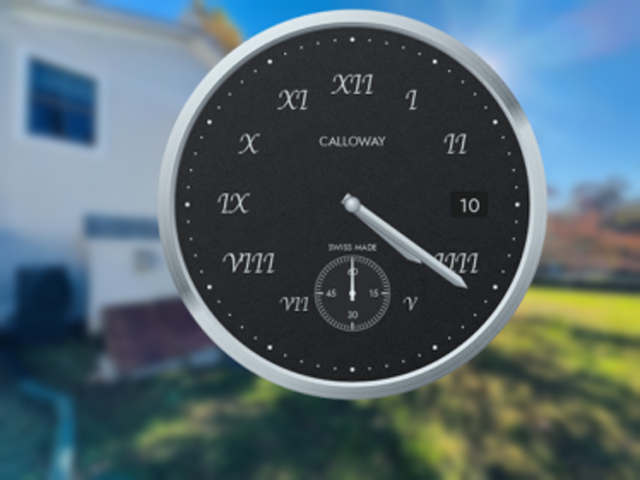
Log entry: 4:21
